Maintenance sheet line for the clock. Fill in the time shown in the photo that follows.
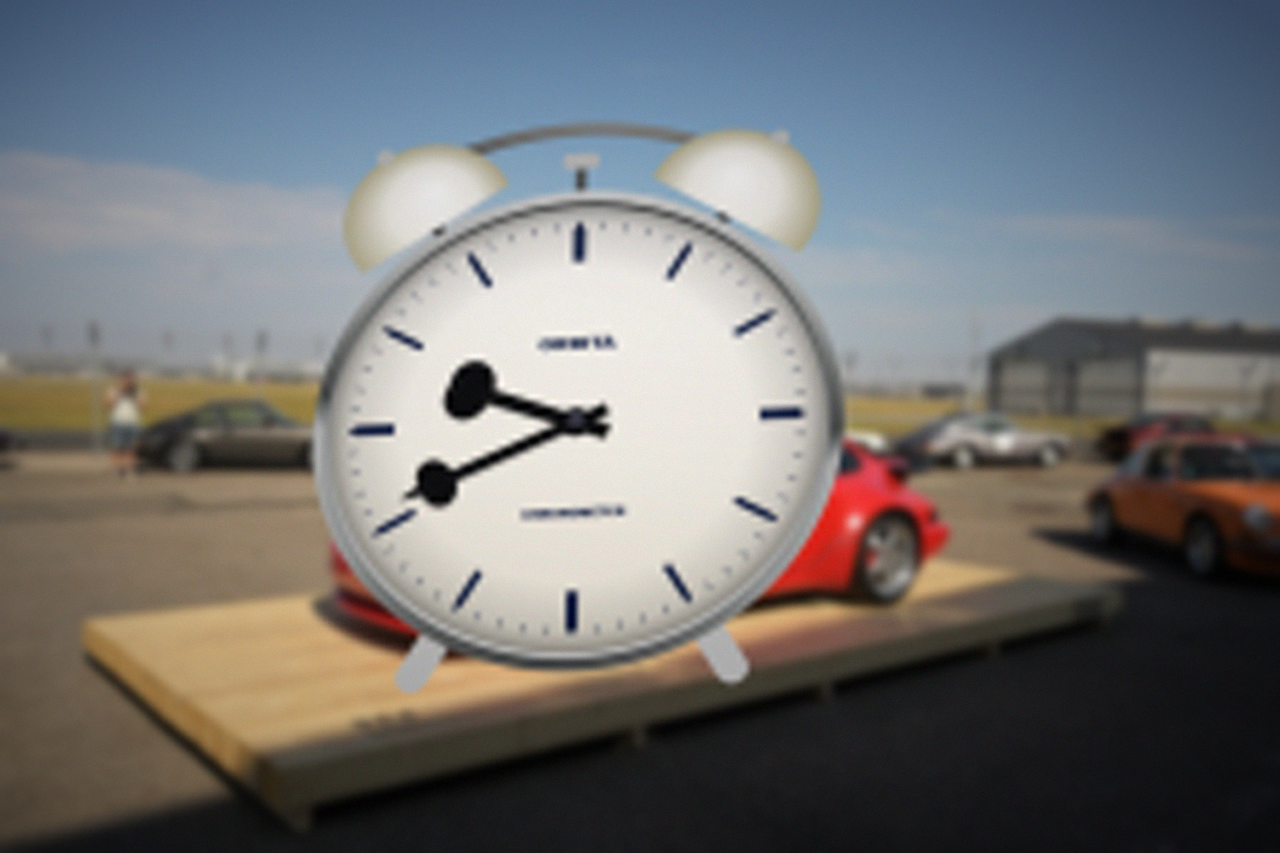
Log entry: 9:41
